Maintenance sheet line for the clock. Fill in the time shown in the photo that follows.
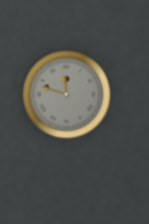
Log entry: 11:48
